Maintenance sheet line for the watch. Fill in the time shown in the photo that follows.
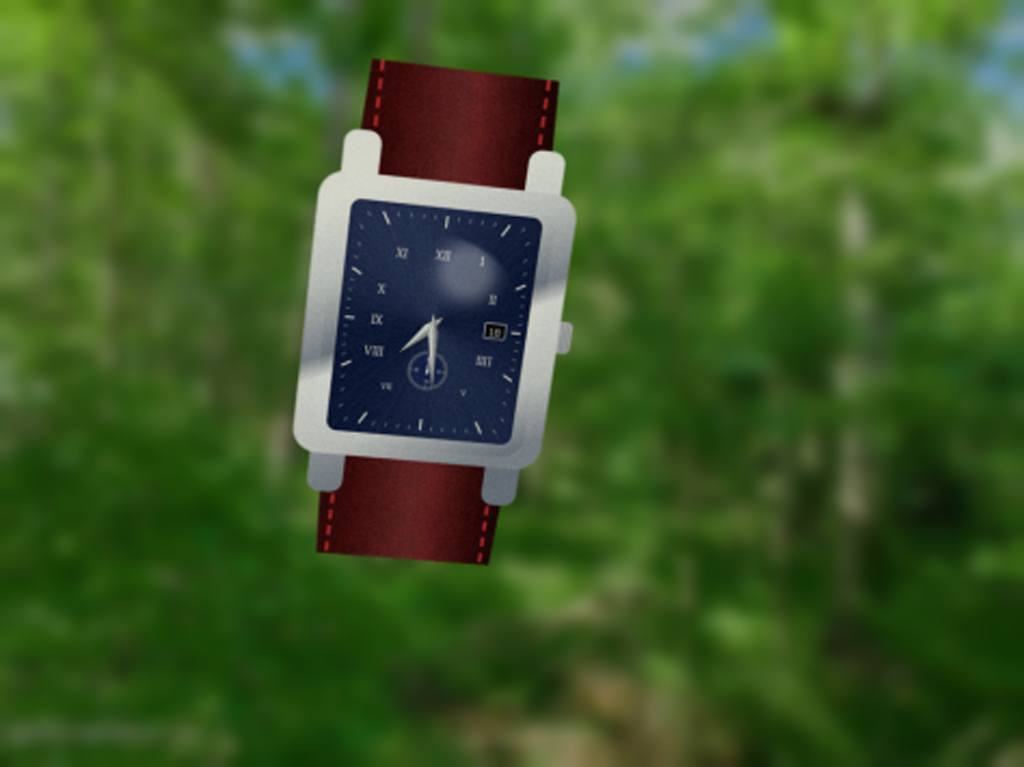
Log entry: 7:29
